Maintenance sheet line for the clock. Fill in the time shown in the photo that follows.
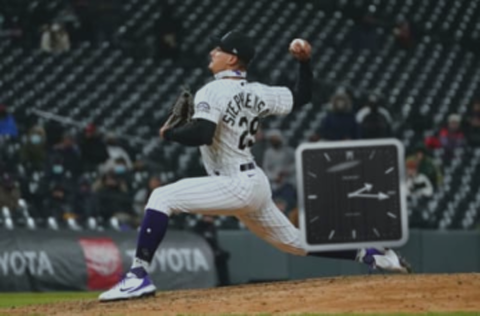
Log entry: 2:16
